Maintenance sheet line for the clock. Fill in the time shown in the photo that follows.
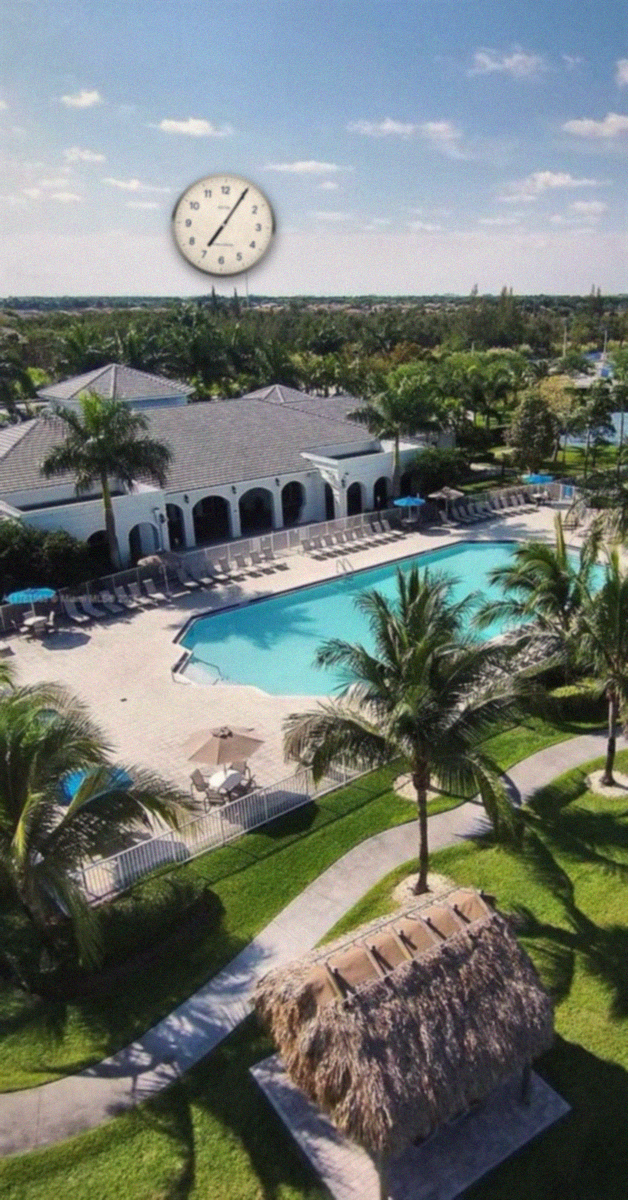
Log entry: 7:05
